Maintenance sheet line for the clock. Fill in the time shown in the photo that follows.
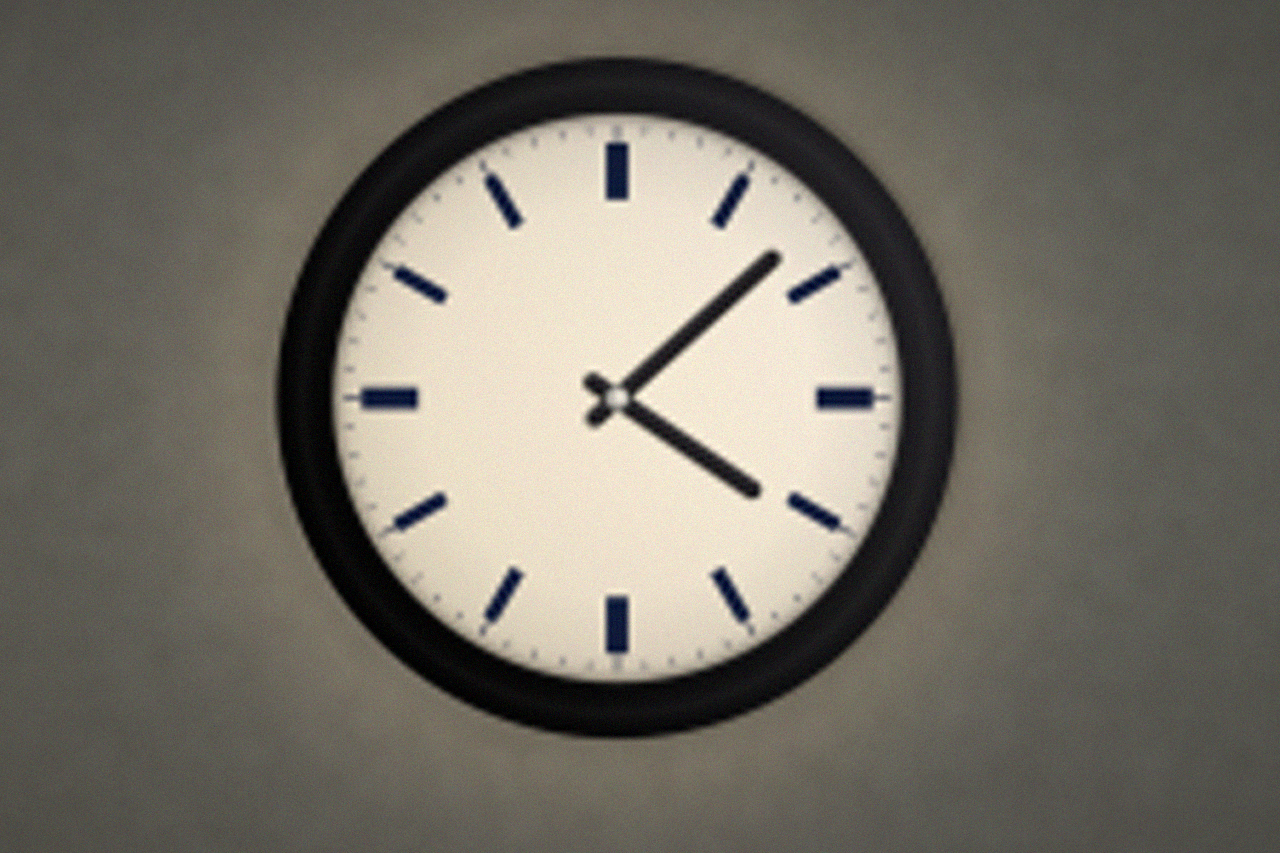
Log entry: 4:08
